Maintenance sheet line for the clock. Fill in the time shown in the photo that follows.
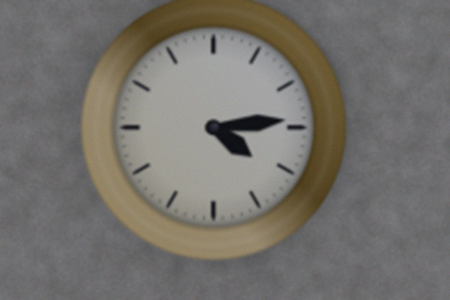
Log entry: 4:14
